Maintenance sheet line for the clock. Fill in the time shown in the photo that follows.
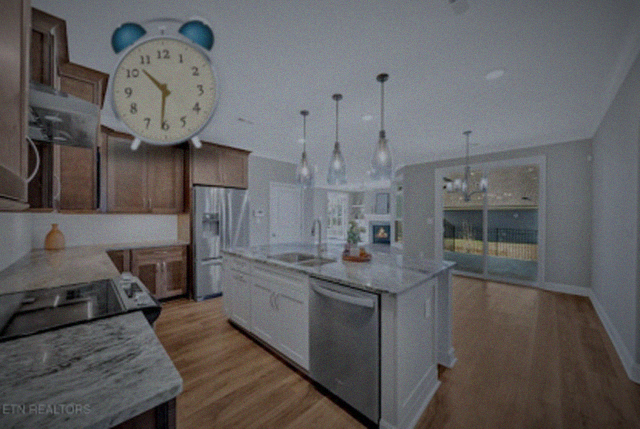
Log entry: 10:31
